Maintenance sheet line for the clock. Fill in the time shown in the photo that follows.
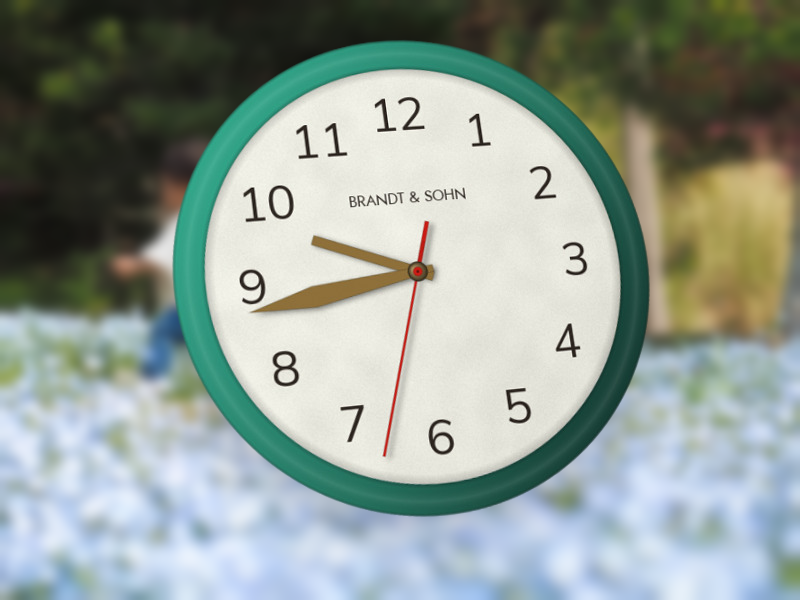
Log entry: 9:43:33
